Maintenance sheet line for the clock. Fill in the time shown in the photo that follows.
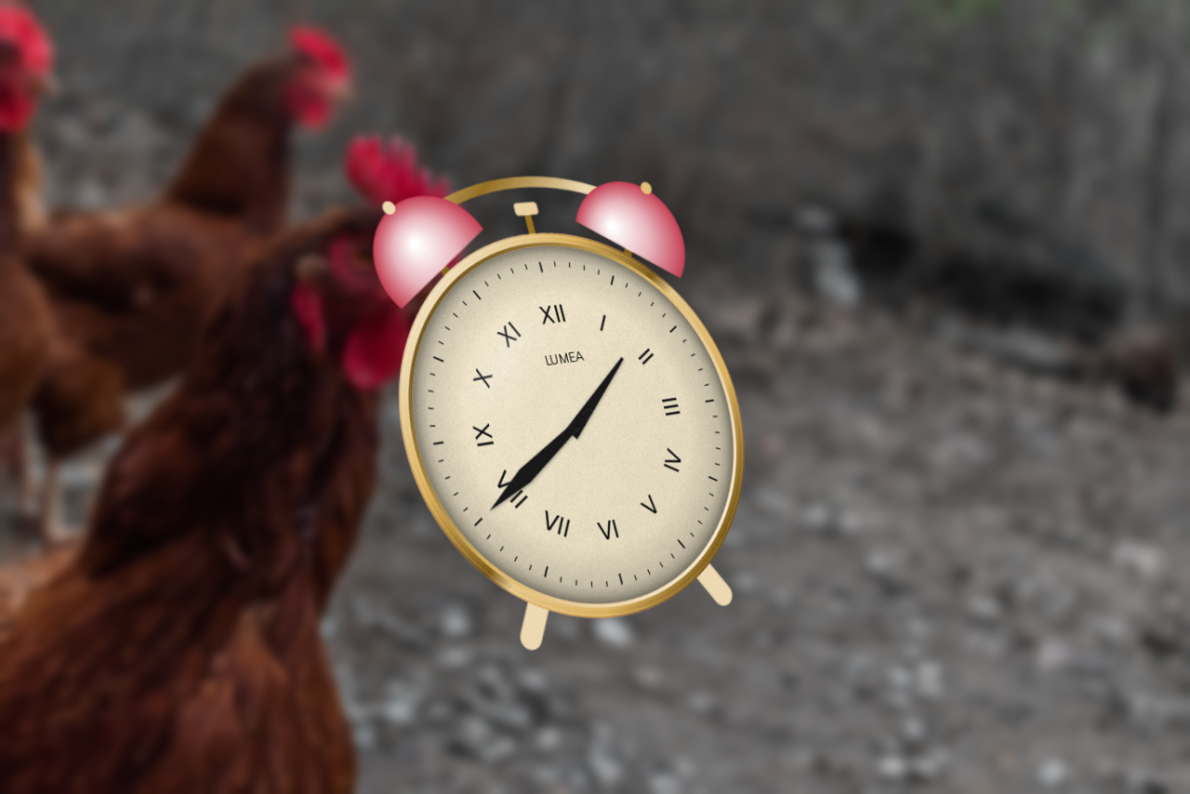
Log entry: 1:40
